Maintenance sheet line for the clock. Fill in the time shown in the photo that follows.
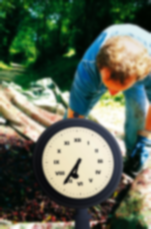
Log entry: 6:36
